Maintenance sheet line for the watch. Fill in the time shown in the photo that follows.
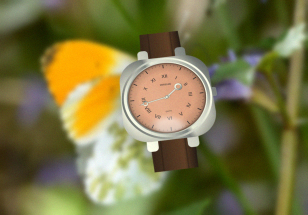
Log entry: 1:43
